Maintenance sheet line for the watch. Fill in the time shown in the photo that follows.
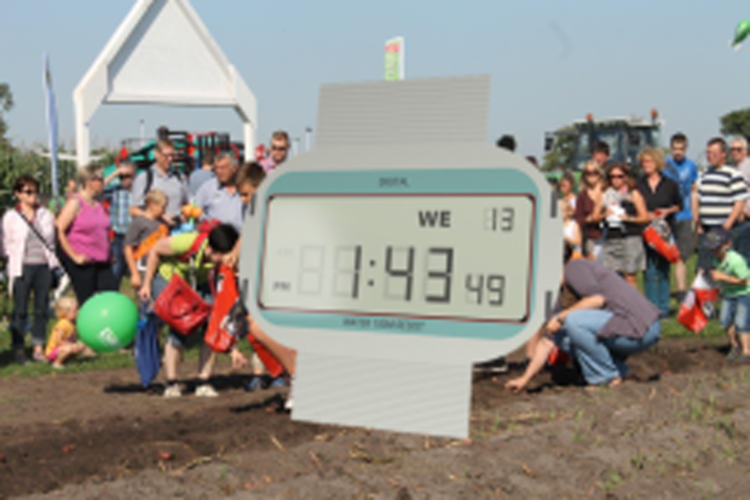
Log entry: 1:43:49
